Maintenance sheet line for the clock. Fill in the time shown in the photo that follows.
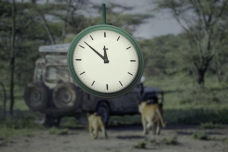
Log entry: 11:52
